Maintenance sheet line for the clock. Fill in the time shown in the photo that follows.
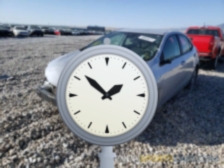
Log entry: 1:52
